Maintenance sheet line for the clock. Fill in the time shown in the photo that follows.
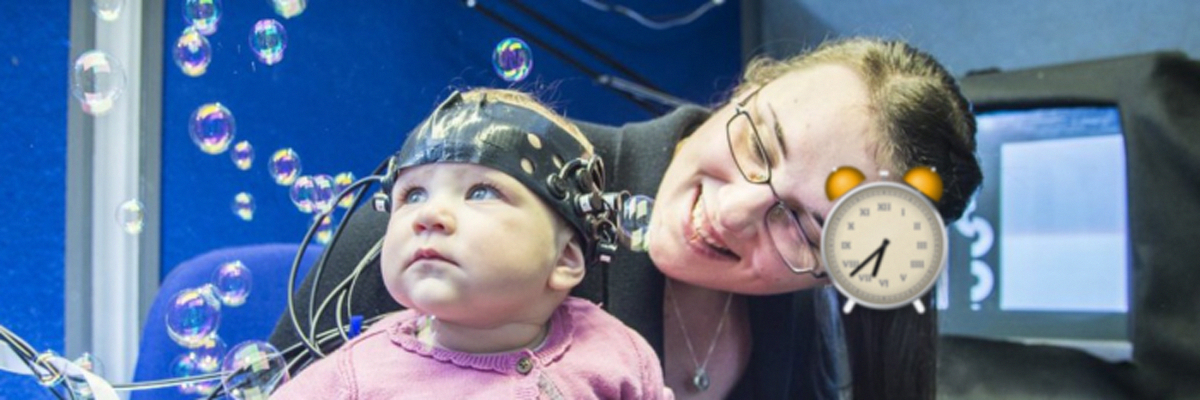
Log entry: 6:38
